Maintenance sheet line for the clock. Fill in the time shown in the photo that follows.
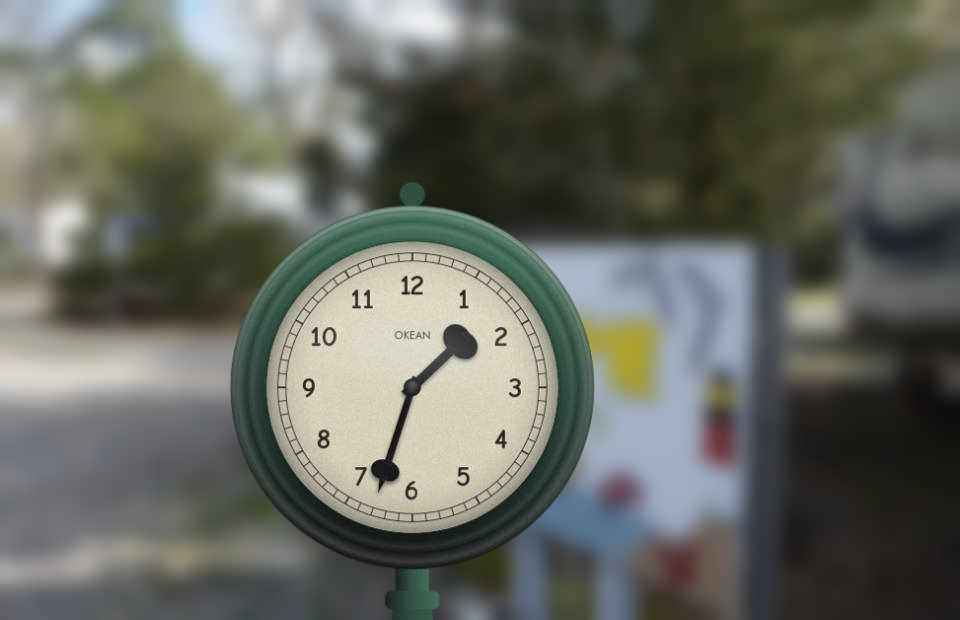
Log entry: 1:33
